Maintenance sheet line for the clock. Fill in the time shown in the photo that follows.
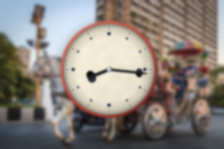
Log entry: 8:16
